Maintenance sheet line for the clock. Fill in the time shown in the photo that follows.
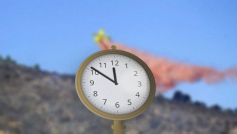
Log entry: 11:51
